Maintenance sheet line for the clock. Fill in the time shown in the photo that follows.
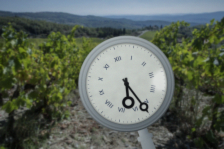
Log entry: 6:27
